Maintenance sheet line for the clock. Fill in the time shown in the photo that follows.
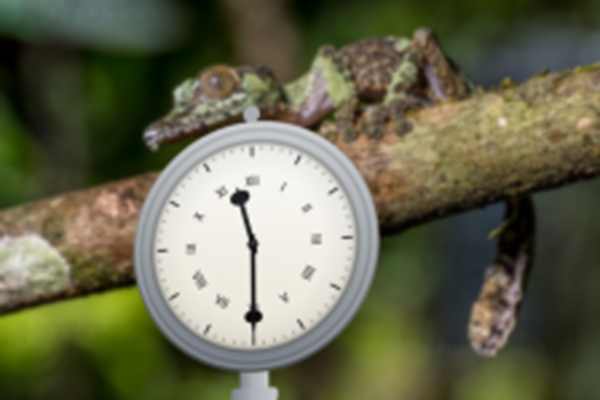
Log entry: 11:30
